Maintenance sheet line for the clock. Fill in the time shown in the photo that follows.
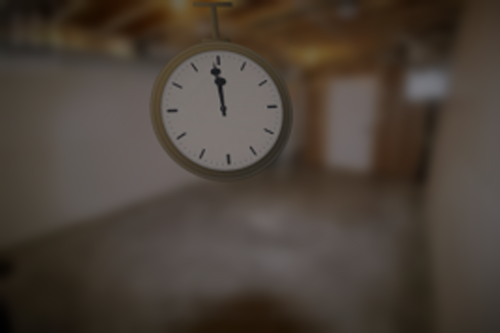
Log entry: 11:59
